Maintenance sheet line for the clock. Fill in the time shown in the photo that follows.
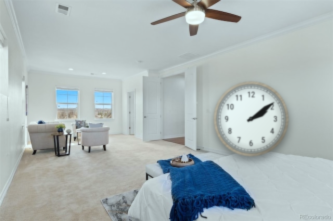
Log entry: 2:09
